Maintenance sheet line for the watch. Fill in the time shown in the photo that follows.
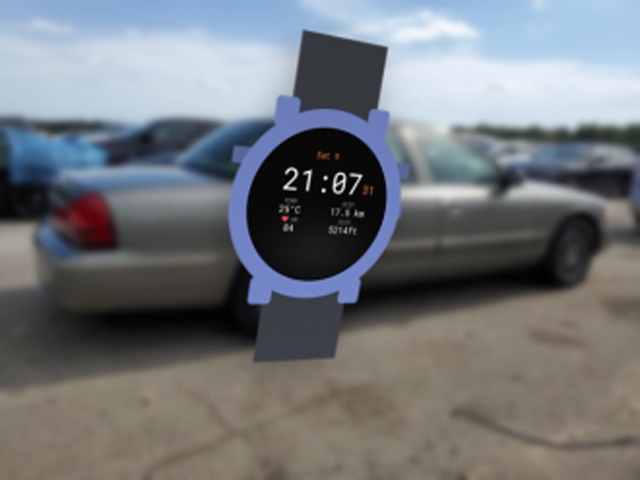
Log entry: 21:07
